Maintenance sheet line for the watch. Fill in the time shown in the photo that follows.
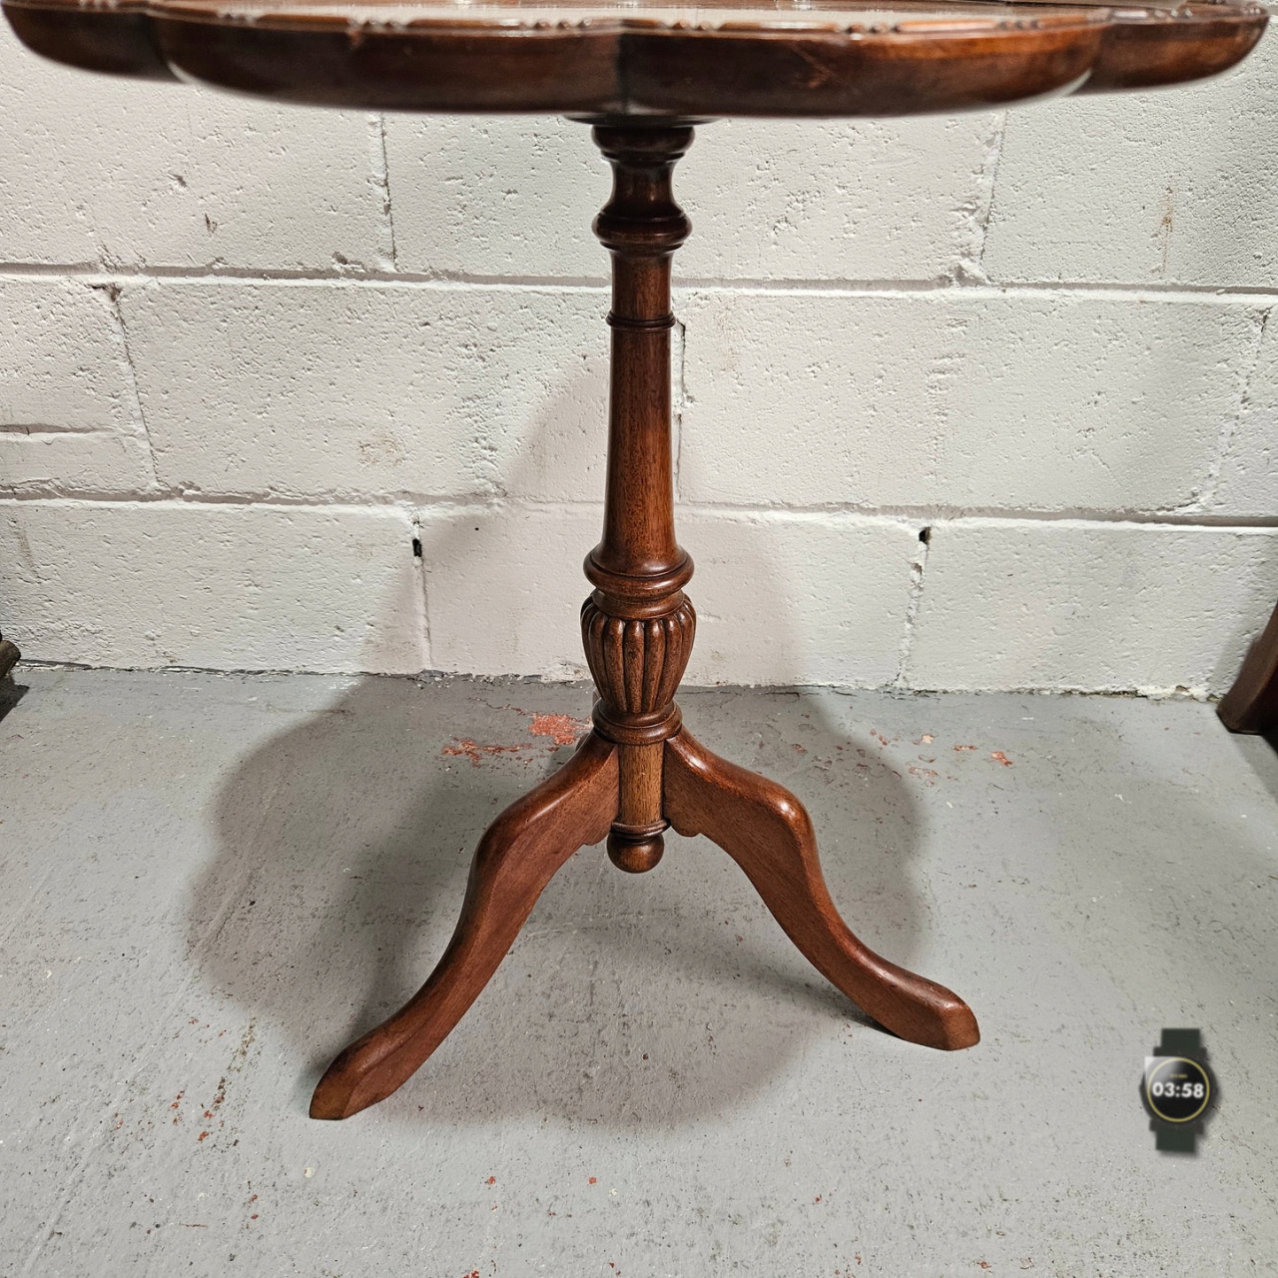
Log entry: 3:58
